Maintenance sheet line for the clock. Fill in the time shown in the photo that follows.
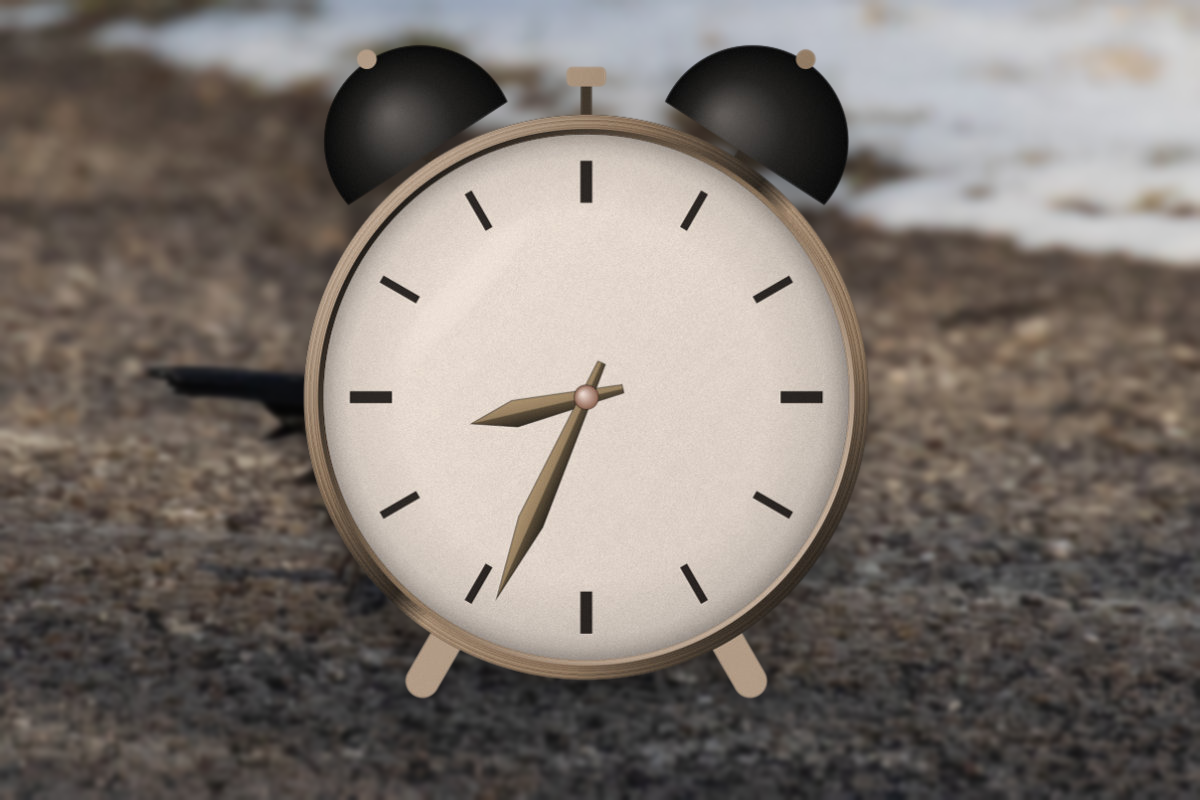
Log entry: 8:34
